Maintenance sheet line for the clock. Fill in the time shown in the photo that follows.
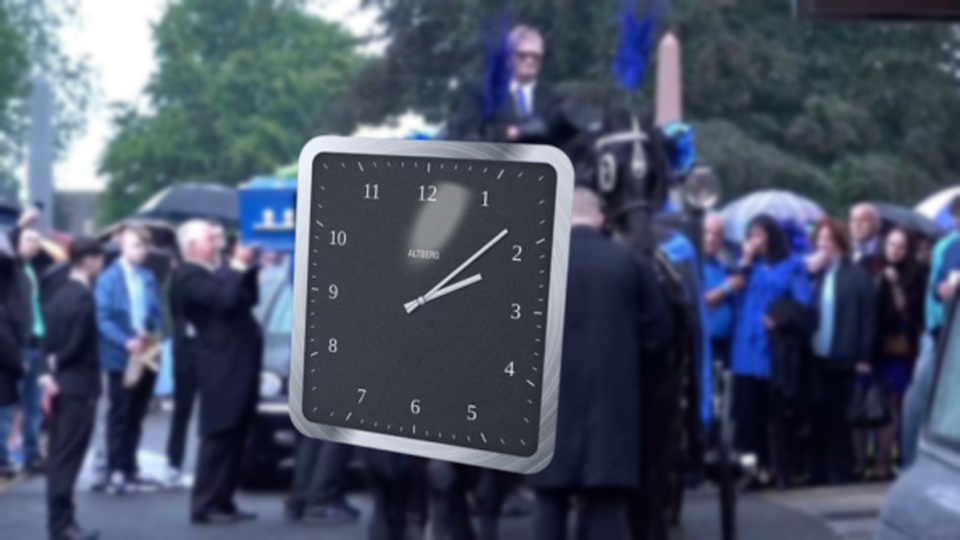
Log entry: 2:08
